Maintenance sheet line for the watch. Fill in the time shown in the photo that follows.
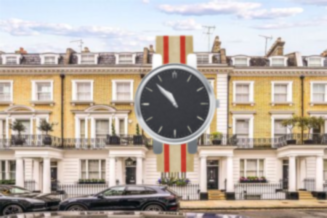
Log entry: 10:53
